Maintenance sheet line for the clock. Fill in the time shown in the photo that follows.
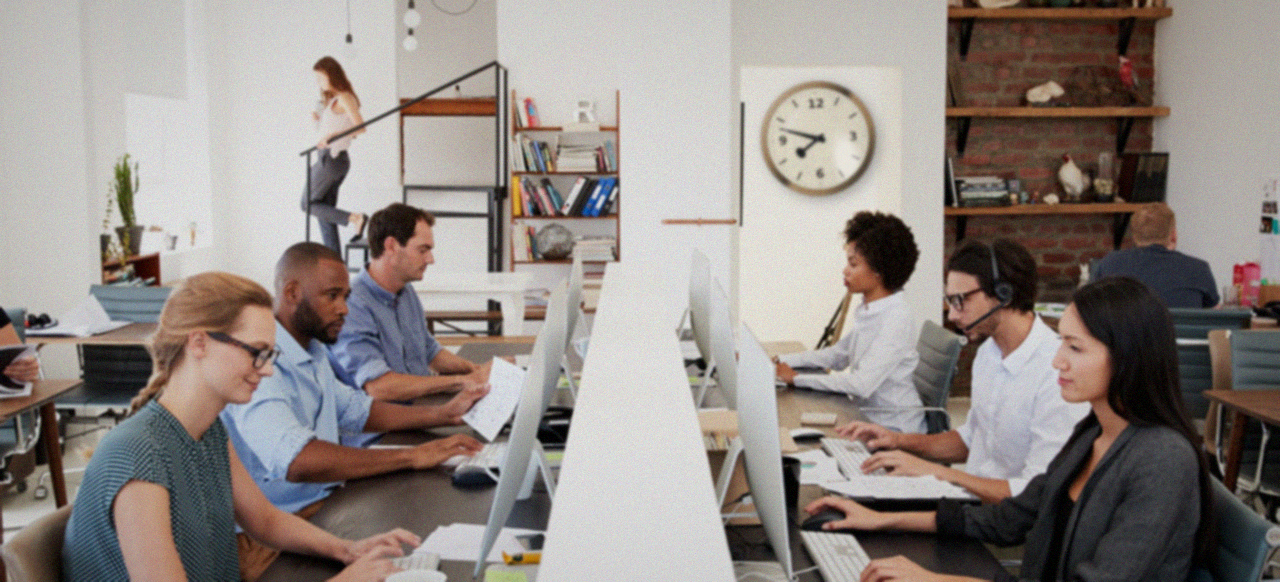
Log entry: 7:48
